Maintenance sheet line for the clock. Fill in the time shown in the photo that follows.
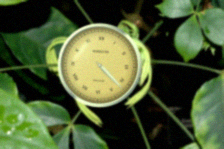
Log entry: 4:22
